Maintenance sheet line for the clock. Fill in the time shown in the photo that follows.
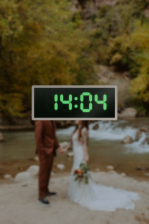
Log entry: 14:04
